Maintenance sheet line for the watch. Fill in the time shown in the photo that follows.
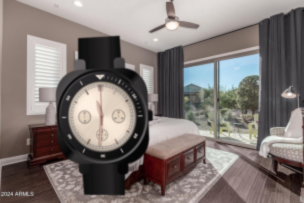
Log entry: 11:31
